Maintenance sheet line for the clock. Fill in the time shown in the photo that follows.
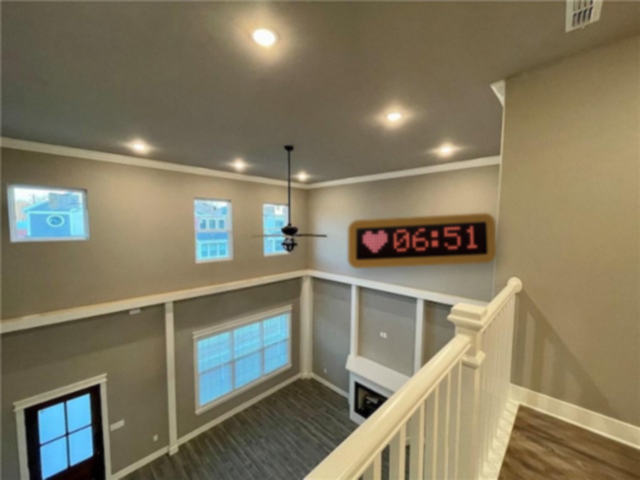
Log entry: 6:51
